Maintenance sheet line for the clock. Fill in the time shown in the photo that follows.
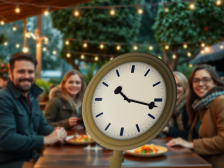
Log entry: 10:17
